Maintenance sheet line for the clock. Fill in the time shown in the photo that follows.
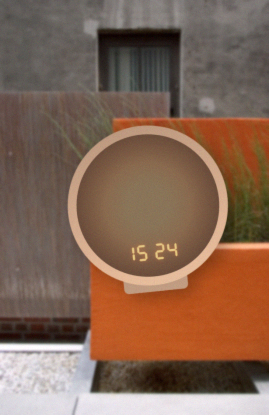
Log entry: 15:24
